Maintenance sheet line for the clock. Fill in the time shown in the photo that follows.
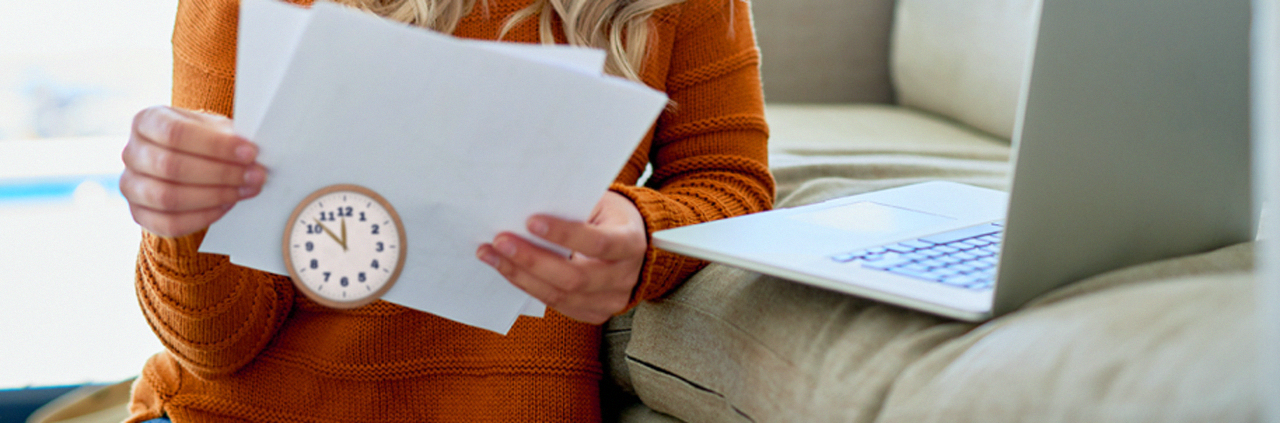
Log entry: 11:52
